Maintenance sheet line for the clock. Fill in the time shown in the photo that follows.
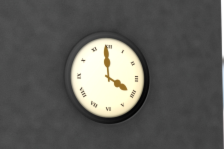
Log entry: 3:59
